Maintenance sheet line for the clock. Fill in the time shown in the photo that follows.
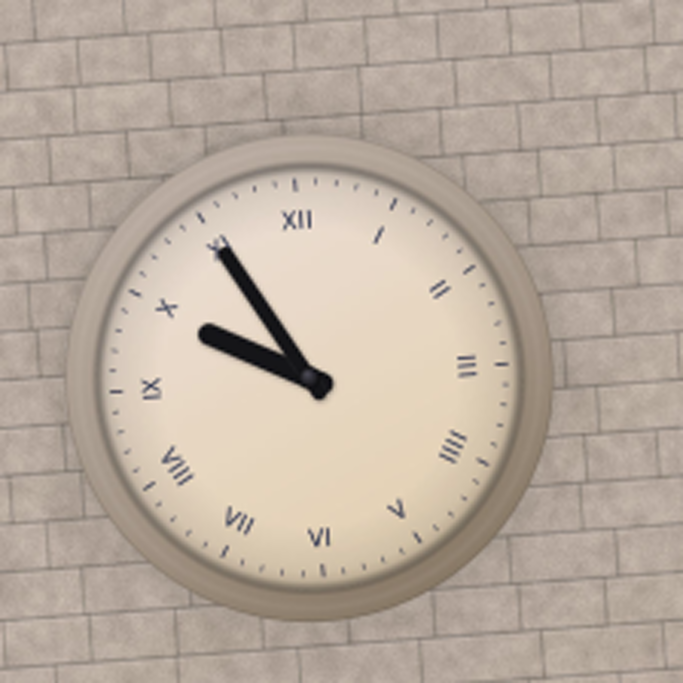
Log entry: 9:55
